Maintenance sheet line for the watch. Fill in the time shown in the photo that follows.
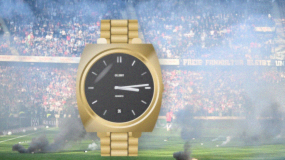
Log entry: 3:14
